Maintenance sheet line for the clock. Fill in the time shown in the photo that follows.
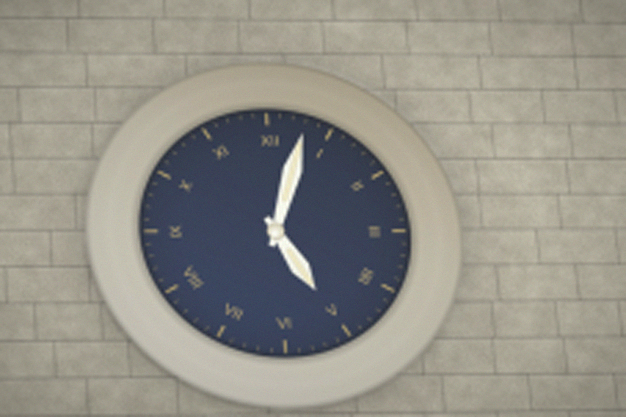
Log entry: 5:03
